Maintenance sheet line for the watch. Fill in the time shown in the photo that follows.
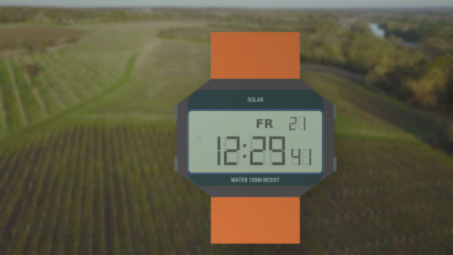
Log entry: 12:29:41
